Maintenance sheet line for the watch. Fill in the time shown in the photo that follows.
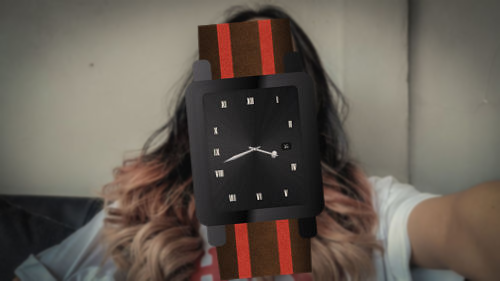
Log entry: 3:42
